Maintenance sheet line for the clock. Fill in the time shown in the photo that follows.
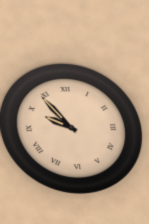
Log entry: 9:54
